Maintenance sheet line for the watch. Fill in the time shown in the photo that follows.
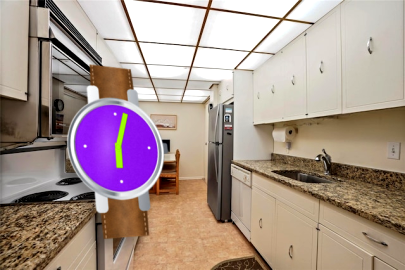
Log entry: 6:03
